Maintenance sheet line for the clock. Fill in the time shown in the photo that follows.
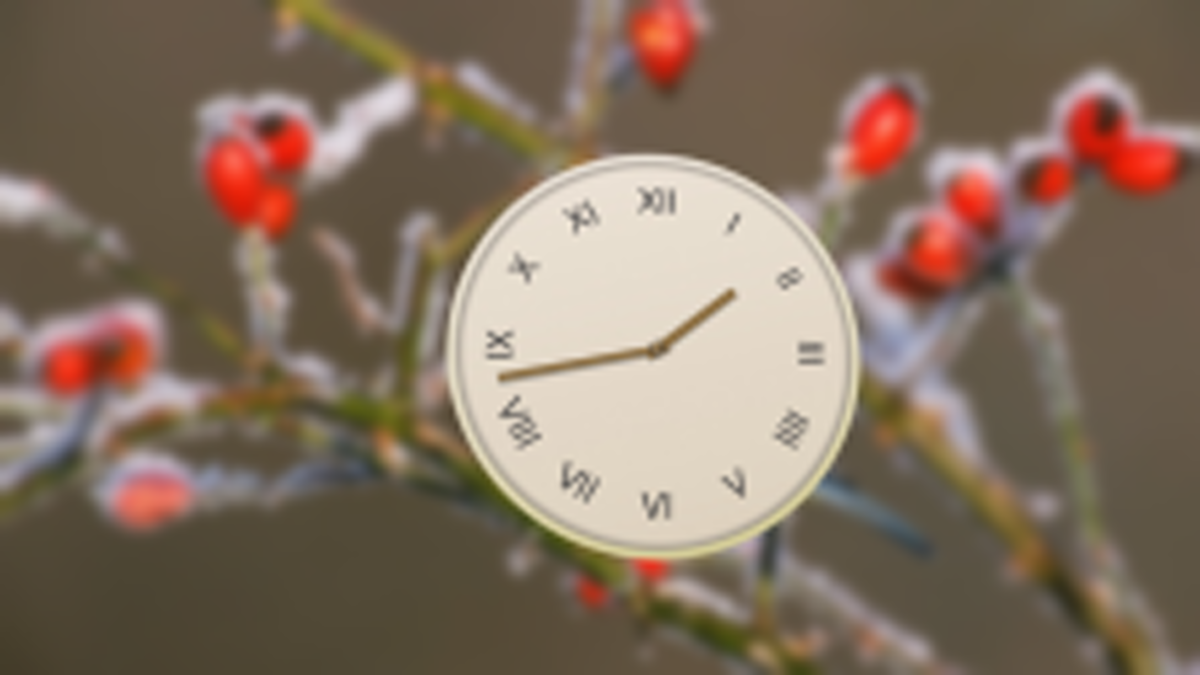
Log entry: 1:43
